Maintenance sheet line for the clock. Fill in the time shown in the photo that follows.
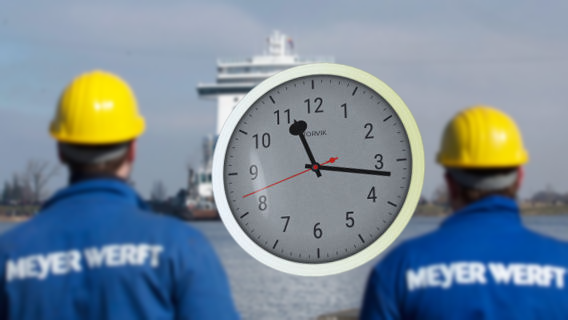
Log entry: 11:16:42
